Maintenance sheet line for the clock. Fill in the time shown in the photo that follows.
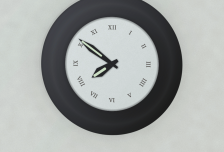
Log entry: 7:51
